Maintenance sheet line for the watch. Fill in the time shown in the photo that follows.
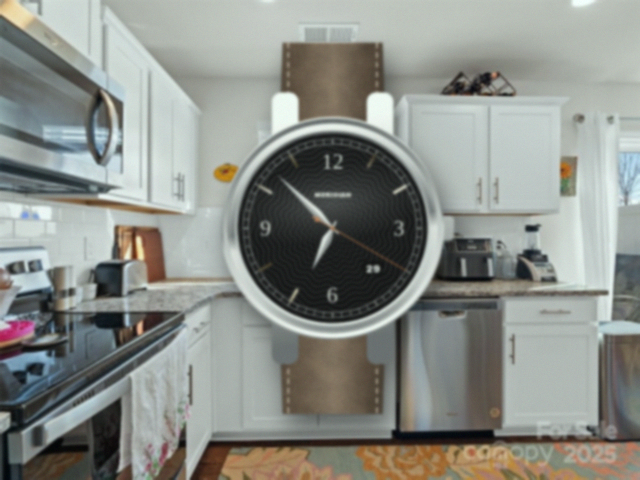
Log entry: 6:52:20
